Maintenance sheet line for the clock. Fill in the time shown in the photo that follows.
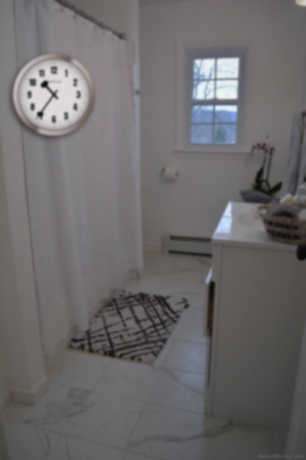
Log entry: 10:36
